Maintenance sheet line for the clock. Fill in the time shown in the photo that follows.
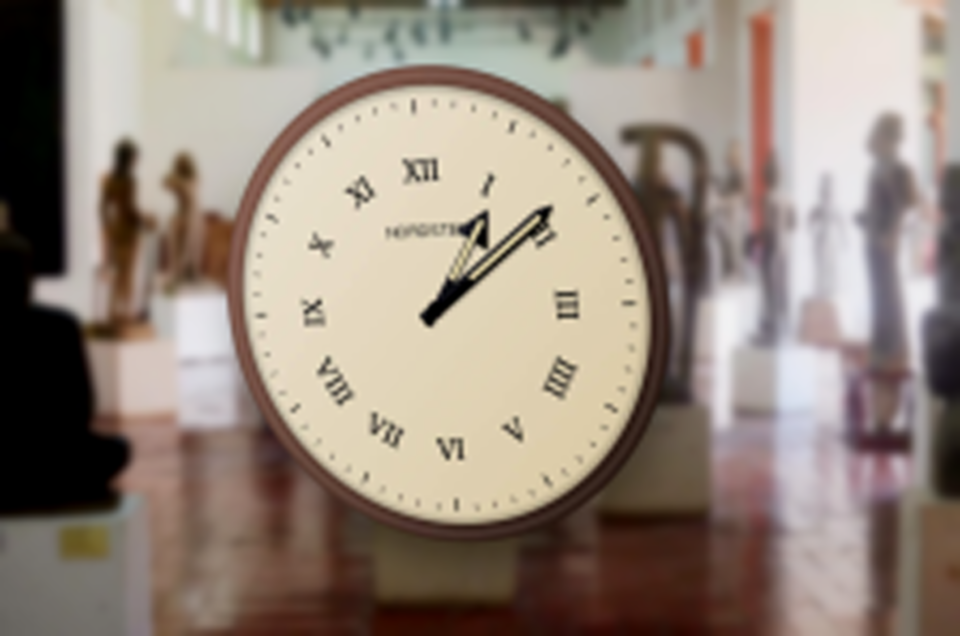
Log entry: 1:09
